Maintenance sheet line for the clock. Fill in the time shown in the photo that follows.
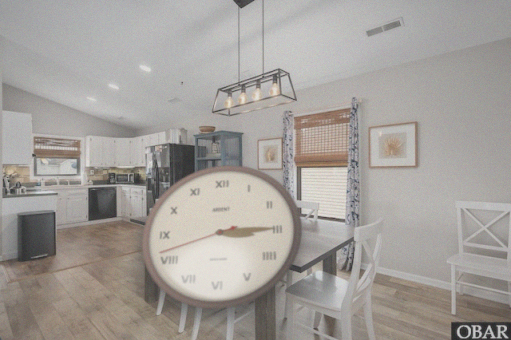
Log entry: 3:14:42
